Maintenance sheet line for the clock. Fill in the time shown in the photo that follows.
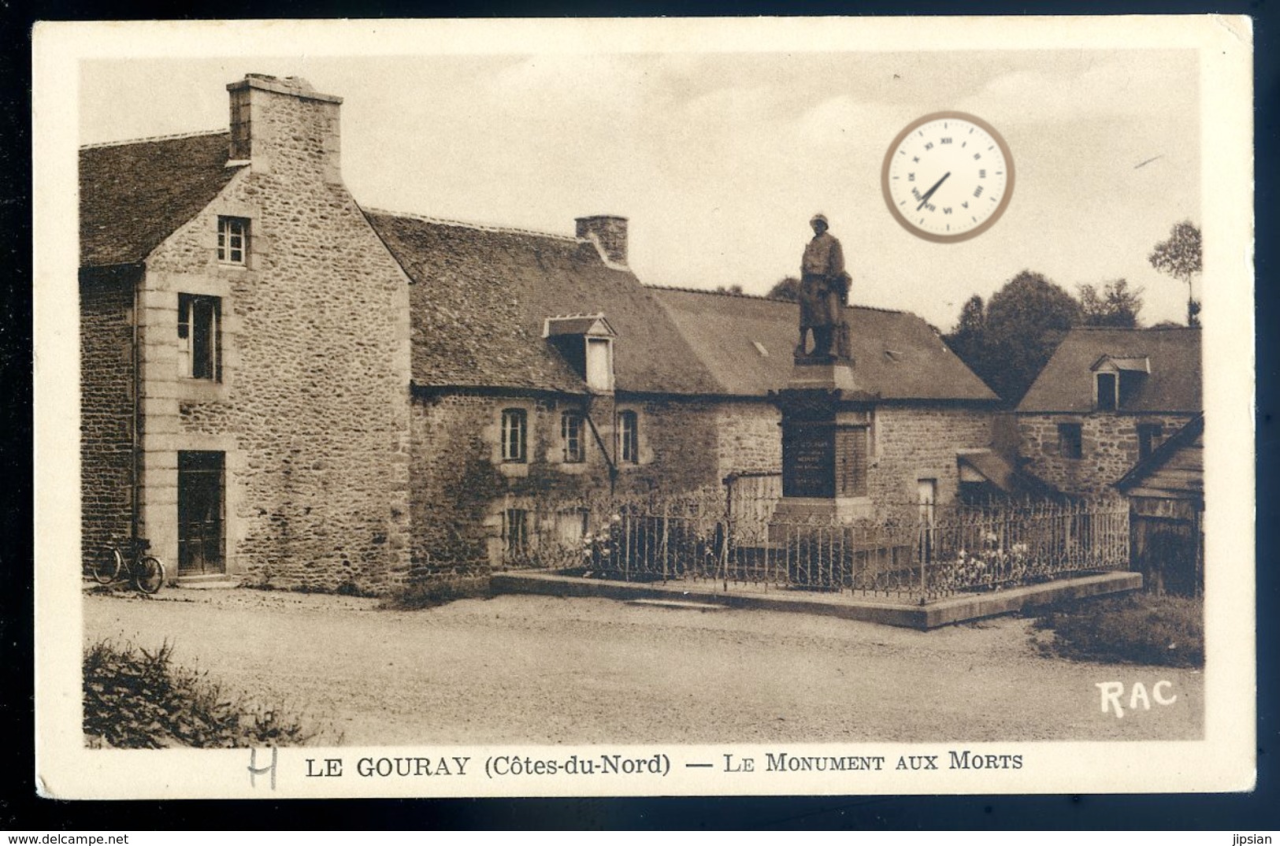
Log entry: 7:37
